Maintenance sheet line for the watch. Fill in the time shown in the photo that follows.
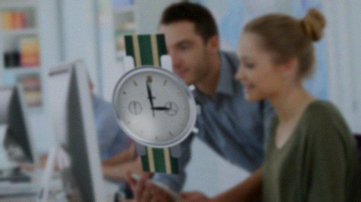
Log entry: 2:59
